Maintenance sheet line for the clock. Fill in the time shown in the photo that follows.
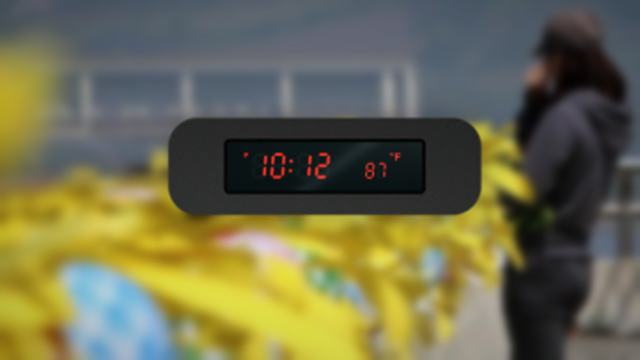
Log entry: 10:12
